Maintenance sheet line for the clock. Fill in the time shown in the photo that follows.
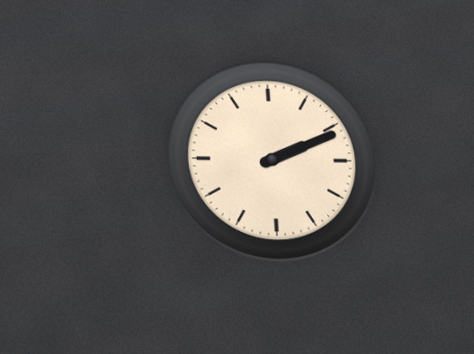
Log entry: 2:11
